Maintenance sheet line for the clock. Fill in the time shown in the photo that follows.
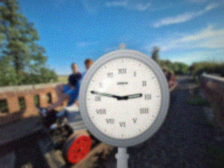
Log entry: 2:47
